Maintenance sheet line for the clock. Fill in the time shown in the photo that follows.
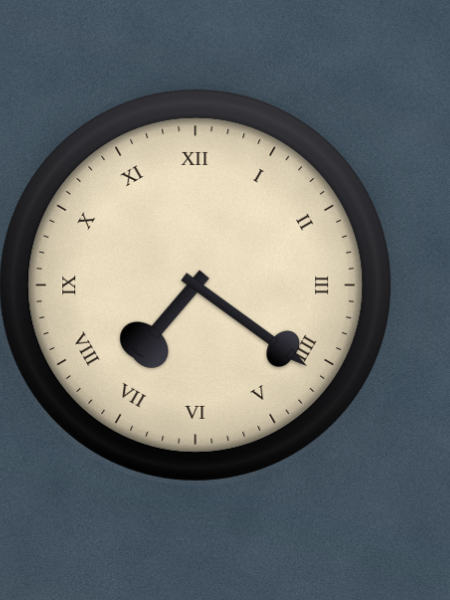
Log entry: 7:21
